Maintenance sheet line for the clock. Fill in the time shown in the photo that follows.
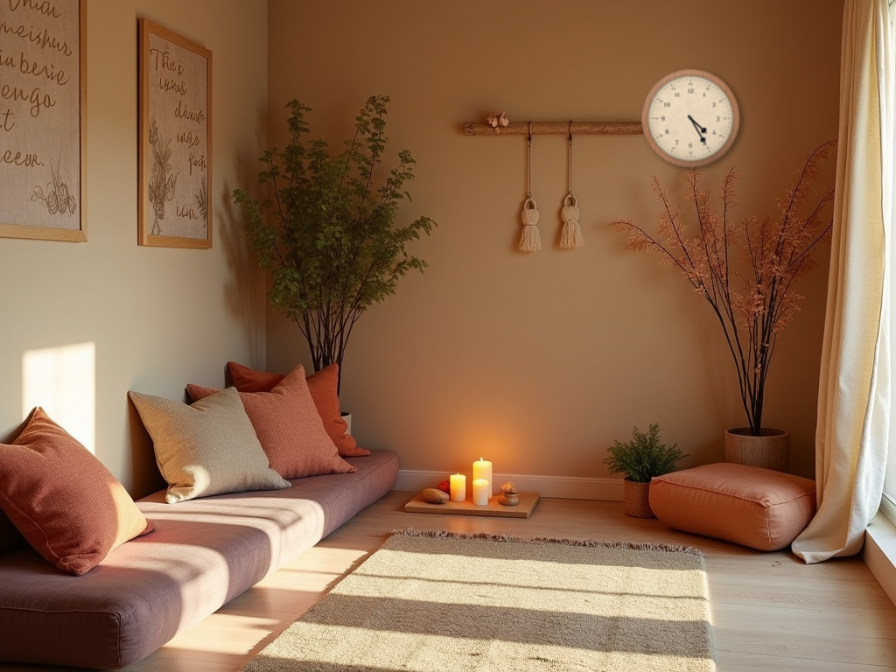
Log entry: 4:25
